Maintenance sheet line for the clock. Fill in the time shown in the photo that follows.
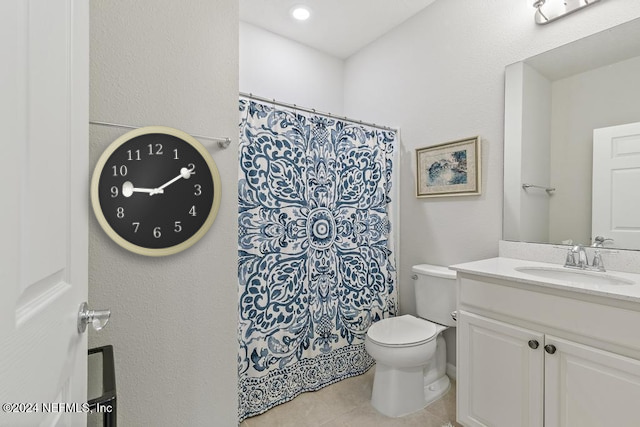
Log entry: 9:10
